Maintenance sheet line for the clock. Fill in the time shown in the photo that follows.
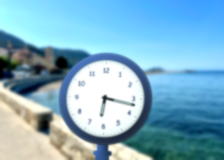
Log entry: 6:17
